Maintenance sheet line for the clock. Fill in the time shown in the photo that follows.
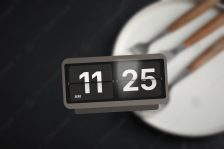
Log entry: 11:25
